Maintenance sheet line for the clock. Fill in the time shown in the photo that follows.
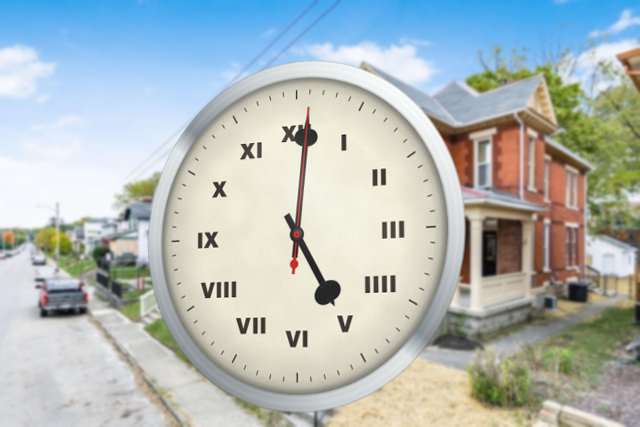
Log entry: 5:01:01
